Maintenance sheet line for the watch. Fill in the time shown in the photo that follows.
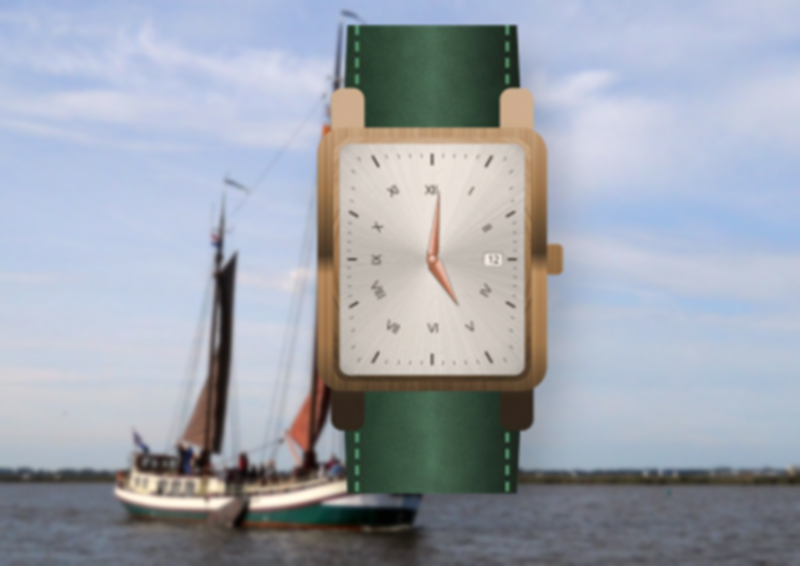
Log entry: 5:01
